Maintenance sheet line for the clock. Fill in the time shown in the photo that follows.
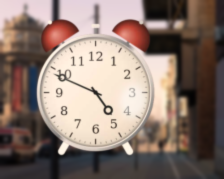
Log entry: 4:49
